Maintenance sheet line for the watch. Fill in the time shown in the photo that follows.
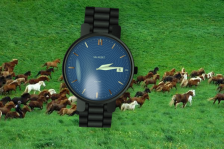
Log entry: 2:14
